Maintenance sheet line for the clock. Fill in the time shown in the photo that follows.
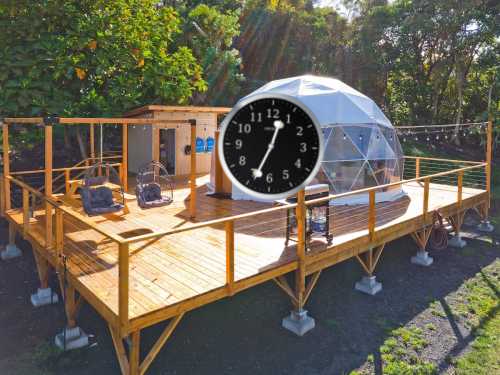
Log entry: 12:34
